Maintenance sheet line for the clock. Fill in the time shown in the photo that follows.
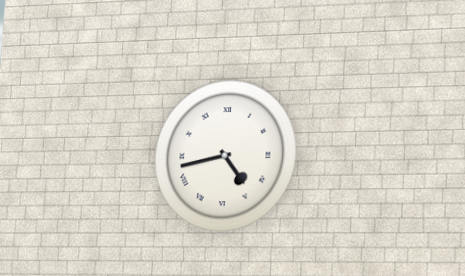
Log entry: 4:43
